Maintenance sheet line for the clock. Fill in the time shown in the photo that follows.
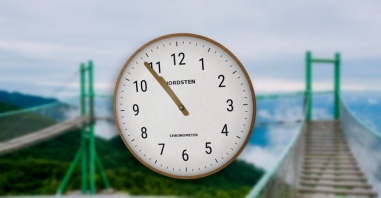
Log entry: 10:54
